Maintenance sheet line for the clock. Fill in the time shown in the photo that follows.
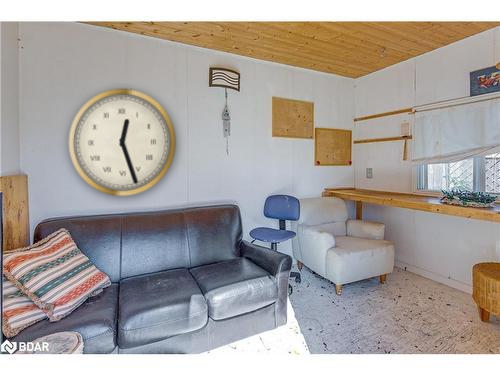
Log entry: 12:27
